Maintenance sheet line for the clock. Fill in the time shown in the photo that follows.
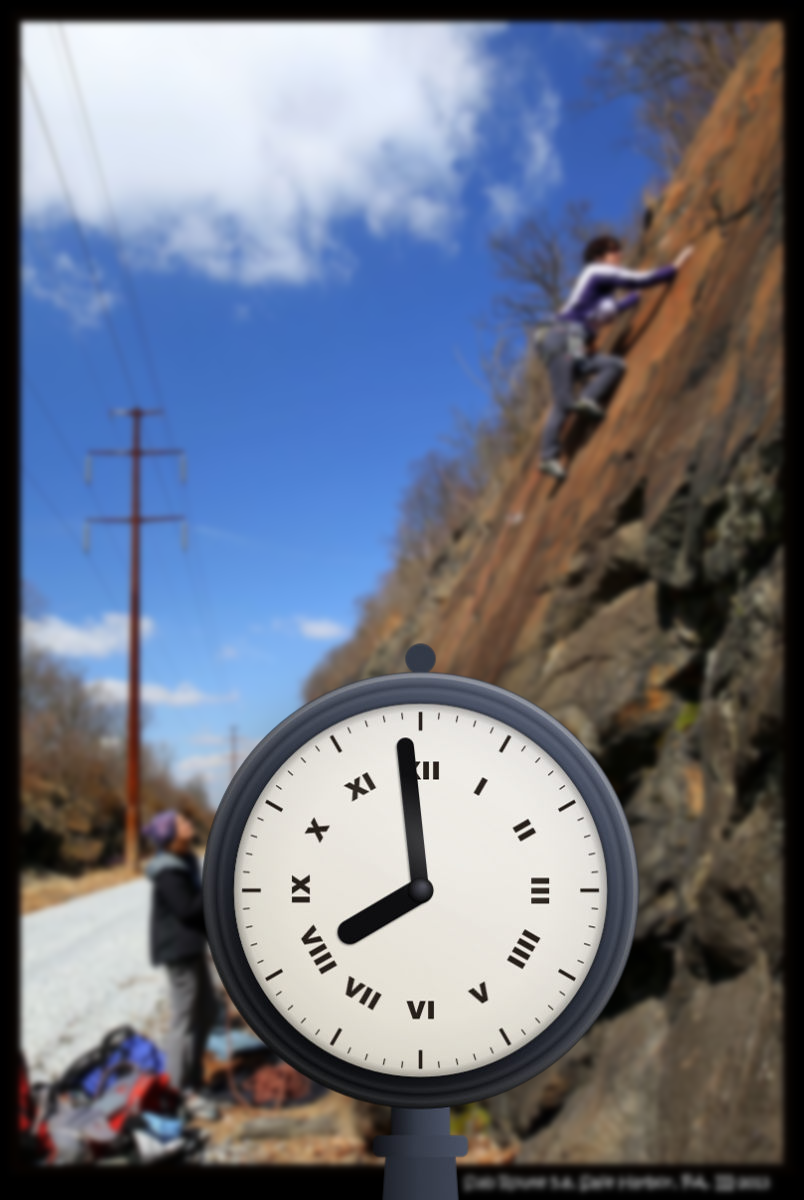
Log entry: 7:59
